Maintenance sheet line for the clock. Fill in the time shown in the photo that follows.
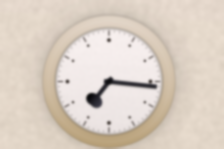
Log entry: 7:16
